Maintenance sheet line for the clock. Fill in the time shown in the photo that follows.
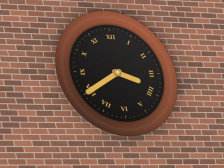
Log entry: 3:40
